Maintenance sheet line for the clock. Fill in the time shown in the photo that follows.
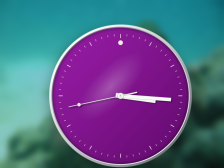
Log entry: 3:15:43
